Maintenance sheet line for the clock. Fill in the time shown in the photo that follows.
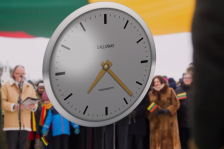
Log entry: 7:23
